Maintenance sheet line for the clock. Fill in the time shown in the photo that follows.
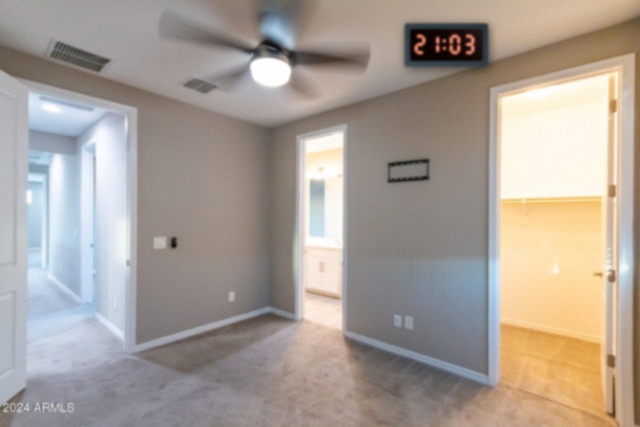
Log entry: 21:03
